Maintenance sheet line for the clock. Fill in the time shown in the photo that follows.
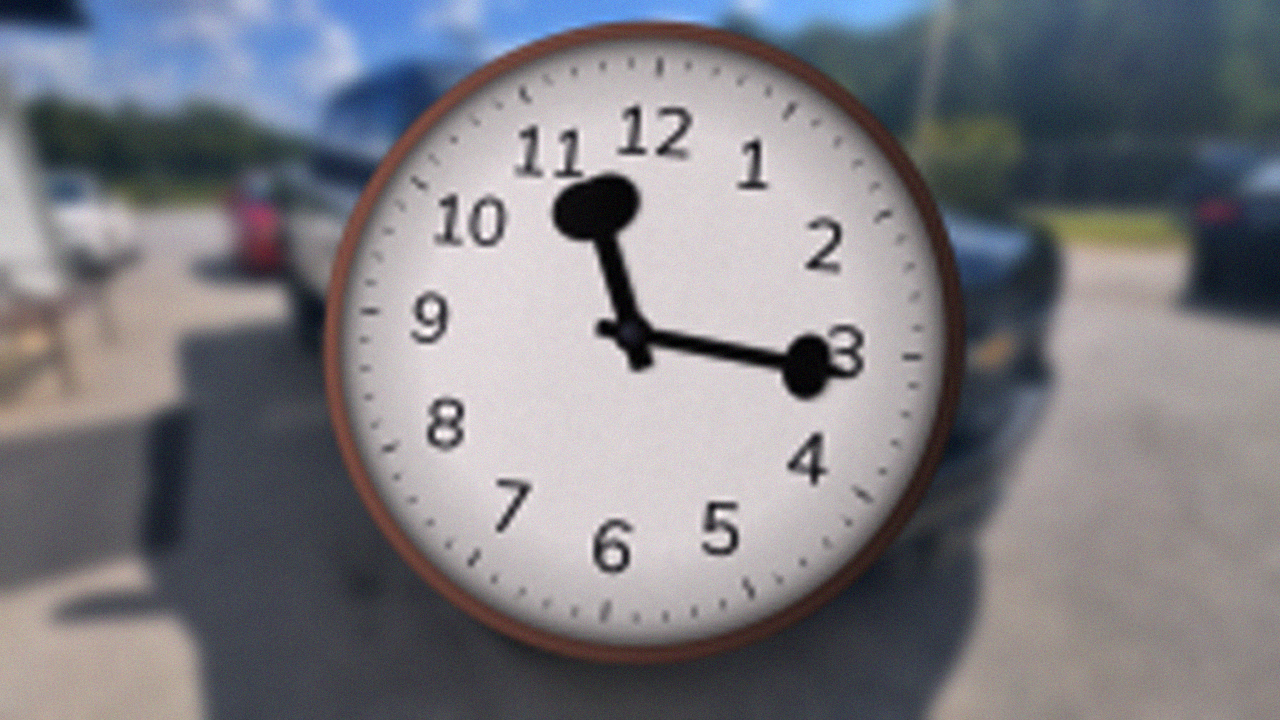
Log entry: 11:16
